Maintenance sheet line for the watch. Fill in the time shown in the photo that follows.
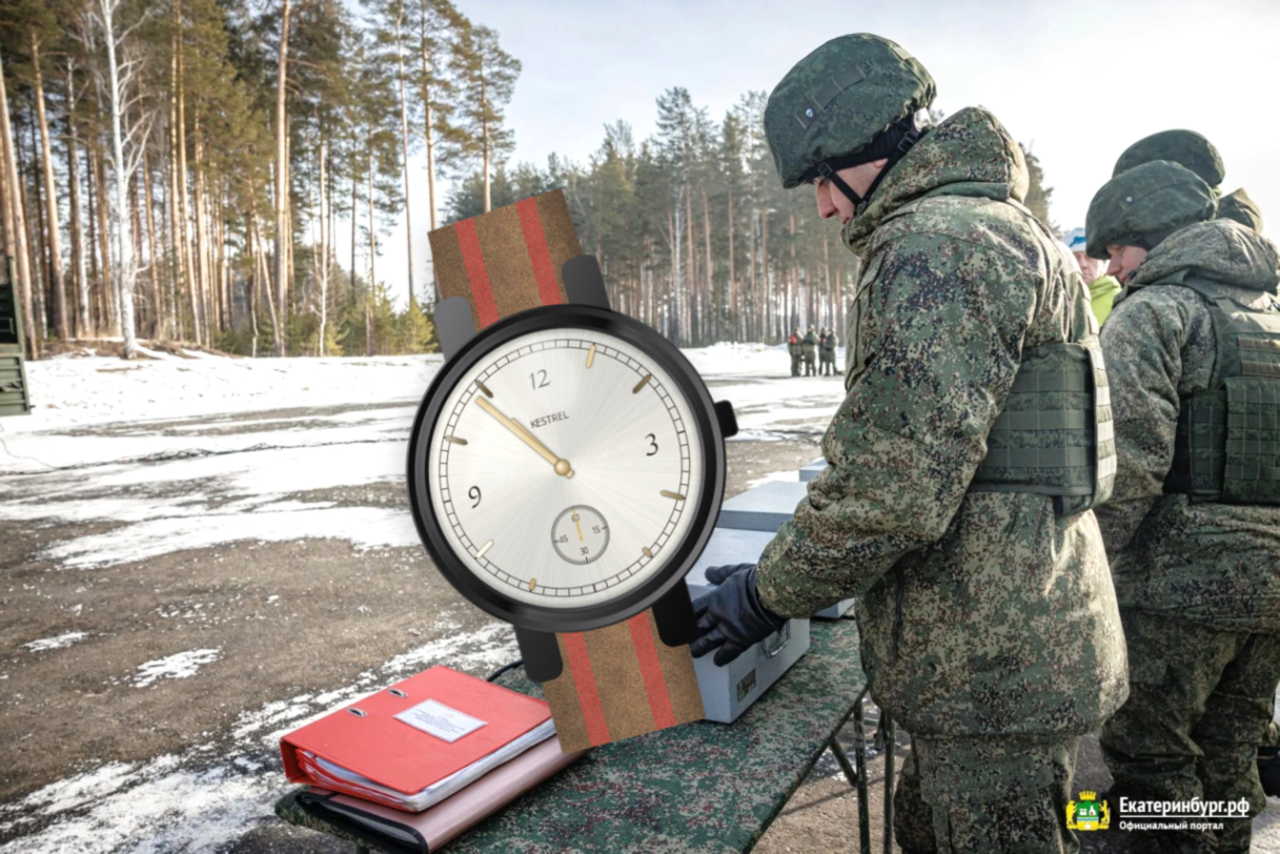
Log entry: 10:54
